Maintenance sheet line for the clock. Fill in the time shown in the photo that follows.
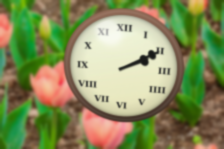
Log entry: 2:10
